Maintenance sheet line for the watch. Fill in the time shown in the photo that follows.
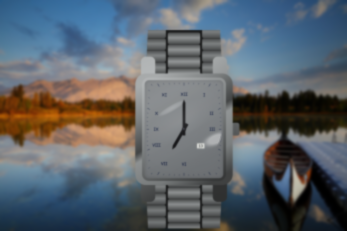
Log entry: 7:00
